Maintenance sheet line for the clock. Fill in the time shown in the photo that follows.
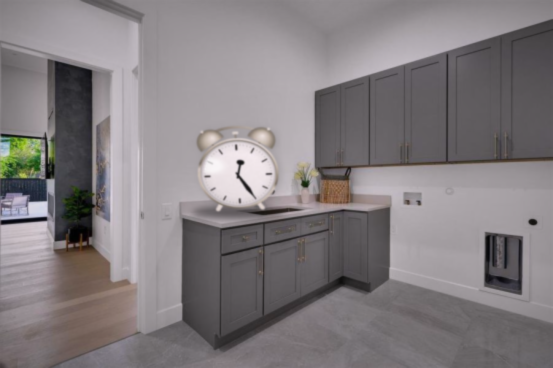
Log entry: 12:25
